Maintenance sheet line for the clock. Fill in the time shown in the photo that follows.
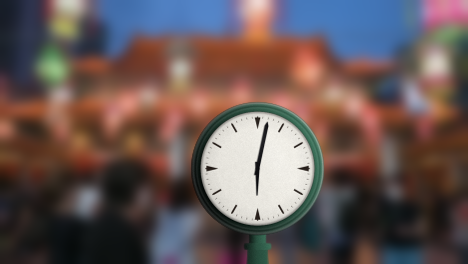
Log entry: 6:02
